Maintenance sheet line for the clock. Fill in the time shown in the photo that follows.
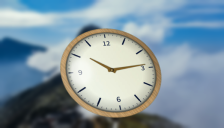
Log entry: 10:14
